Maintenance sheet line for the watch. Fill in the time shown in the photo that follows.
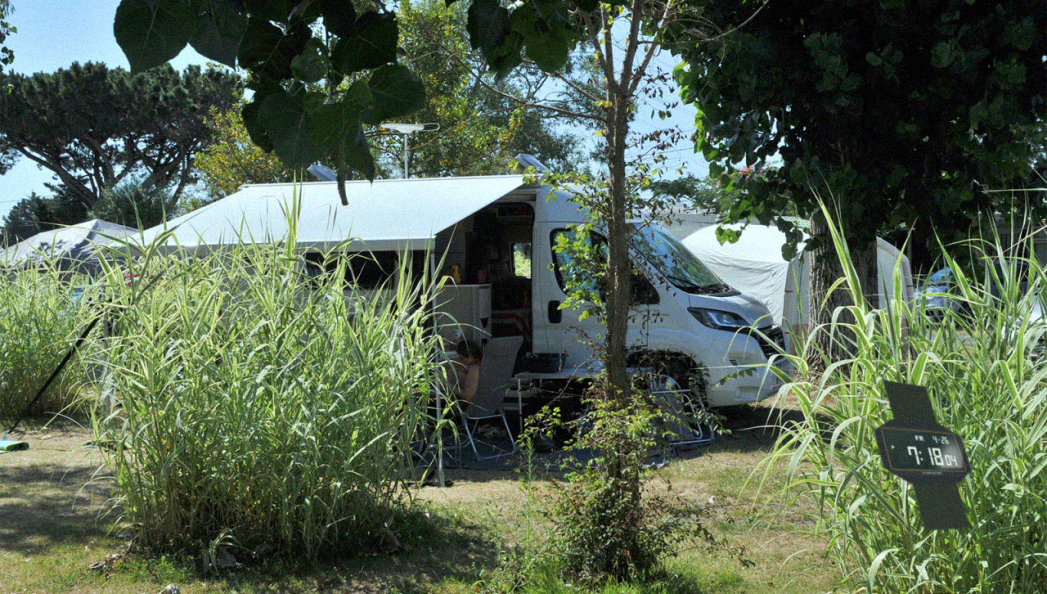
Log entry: 7:18:04
